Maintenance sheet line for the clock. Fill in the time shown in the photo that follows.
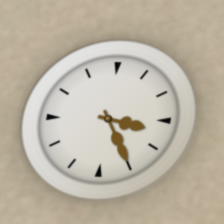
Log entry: 3:25
